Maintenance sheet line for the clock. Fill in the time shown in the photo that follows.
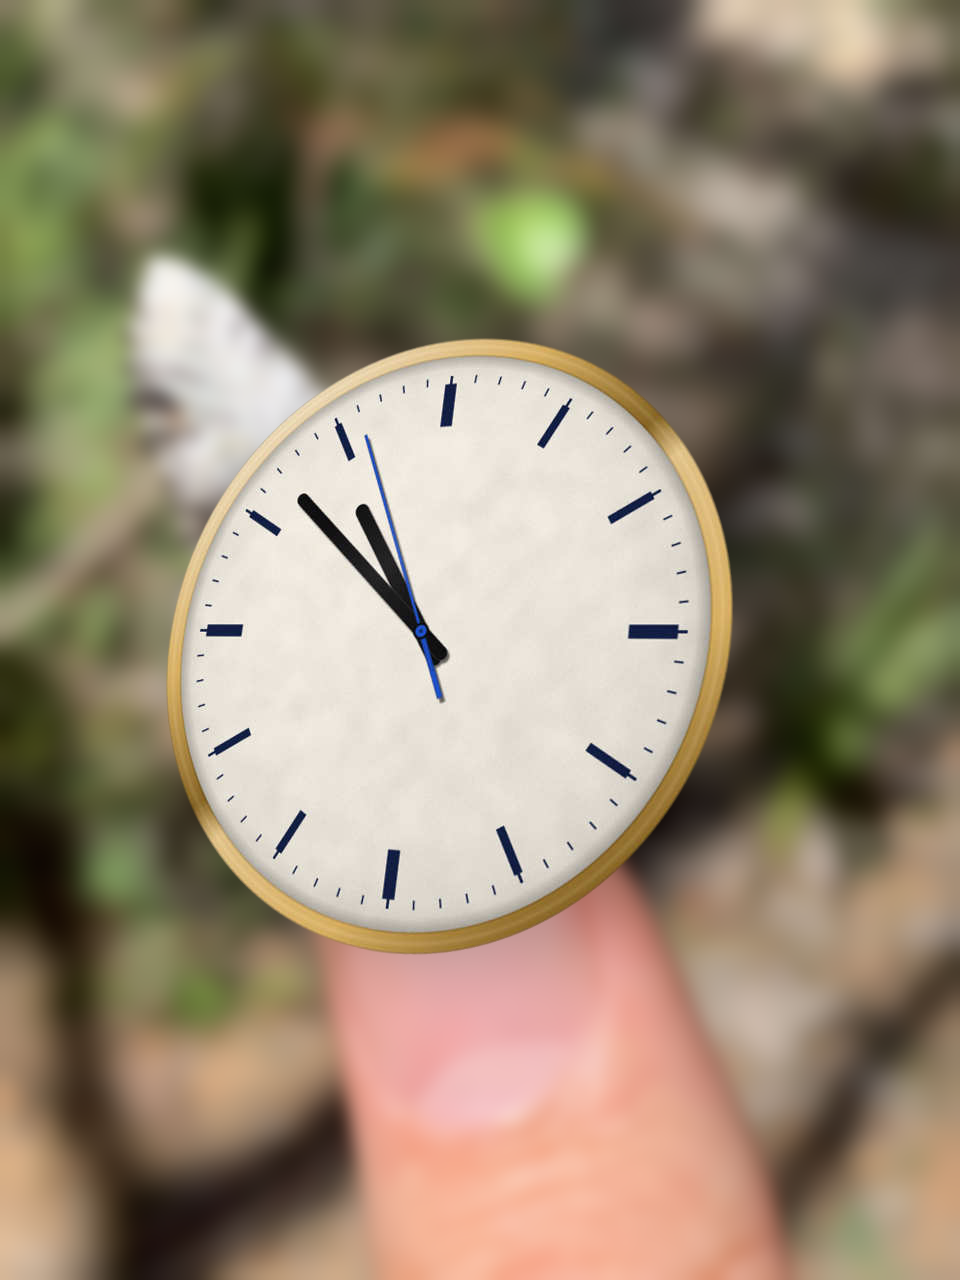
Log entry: 10:51:56
